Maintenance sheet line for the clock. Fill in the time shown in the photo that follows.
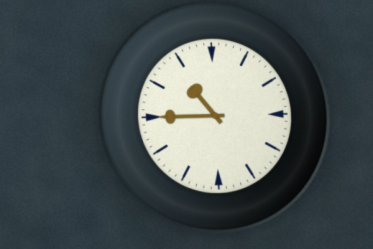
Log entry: 10:45
